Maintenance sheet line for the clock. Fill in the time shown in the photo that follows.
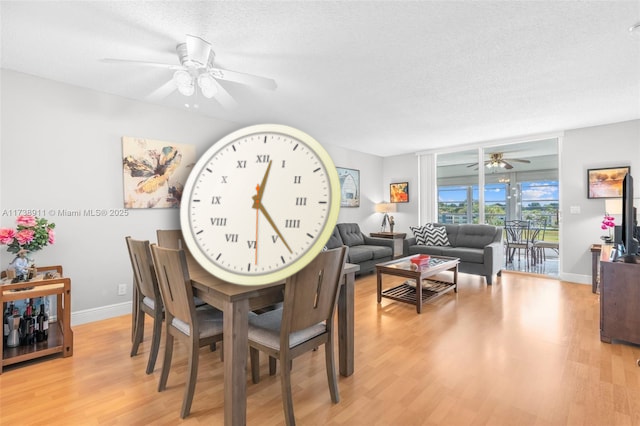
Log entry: 12:23:29
